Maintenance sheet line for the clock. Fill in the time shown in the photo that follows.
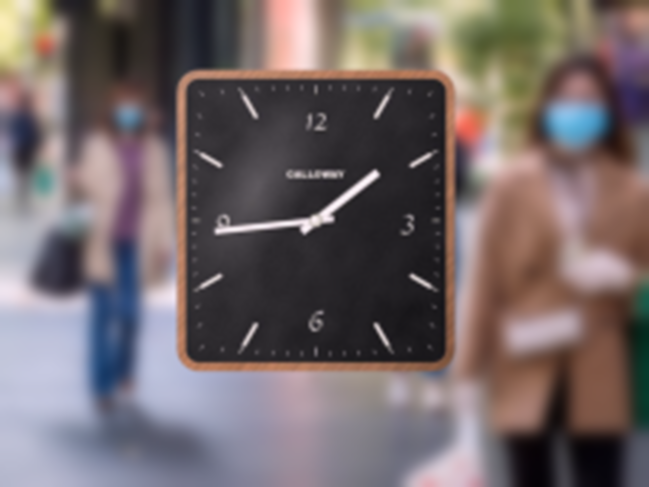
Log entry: 1:44
